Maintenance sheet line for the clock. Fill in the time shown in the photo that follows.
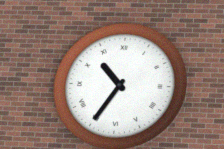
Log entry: 10:35
